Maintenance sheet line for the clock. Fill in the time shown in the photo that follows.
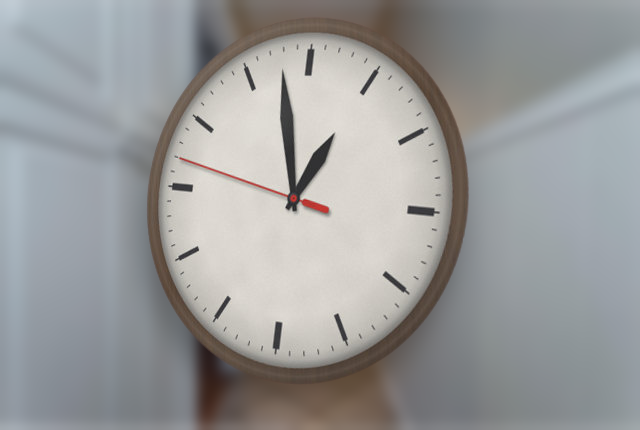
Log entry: 12:57:47
